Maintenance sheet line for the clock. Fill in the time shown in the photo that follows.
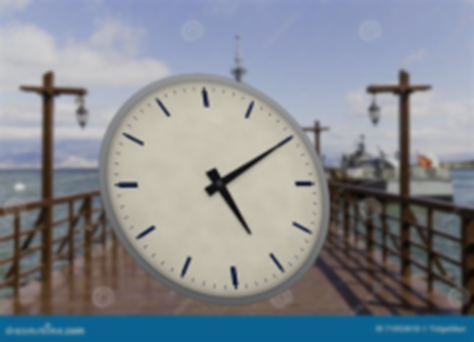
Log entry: 5:10
